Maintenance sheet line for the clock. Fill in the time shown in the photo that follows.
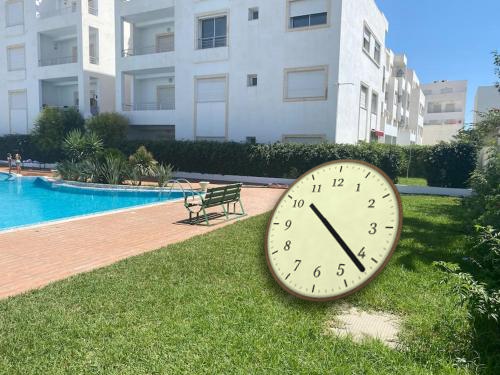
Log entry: 10:22
